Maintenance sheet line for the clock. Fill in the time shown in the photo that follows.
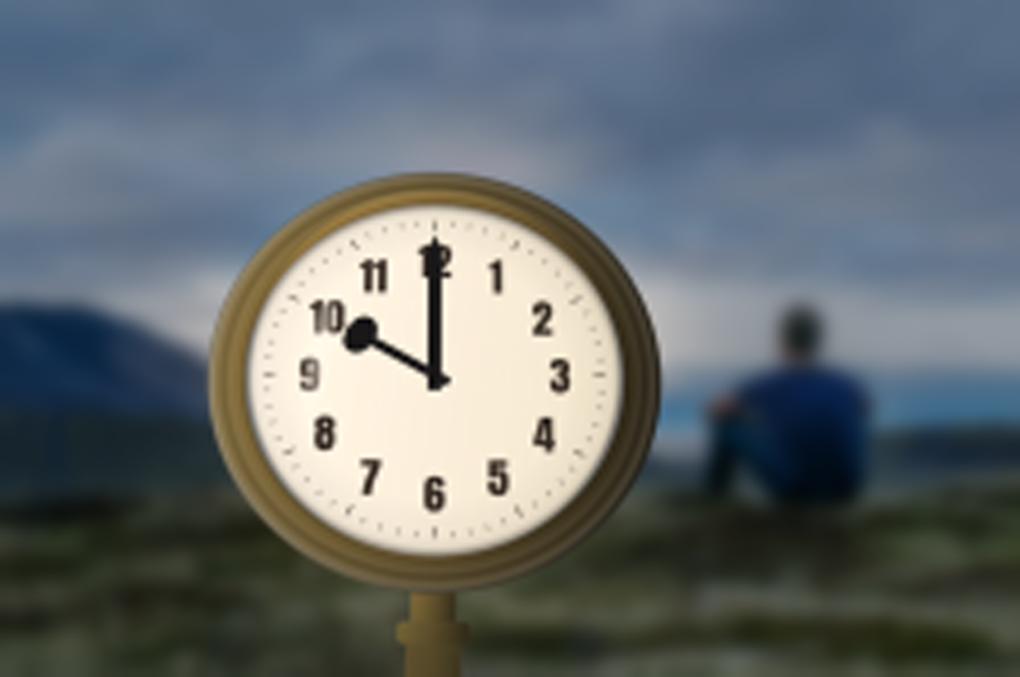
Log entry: 10:00
